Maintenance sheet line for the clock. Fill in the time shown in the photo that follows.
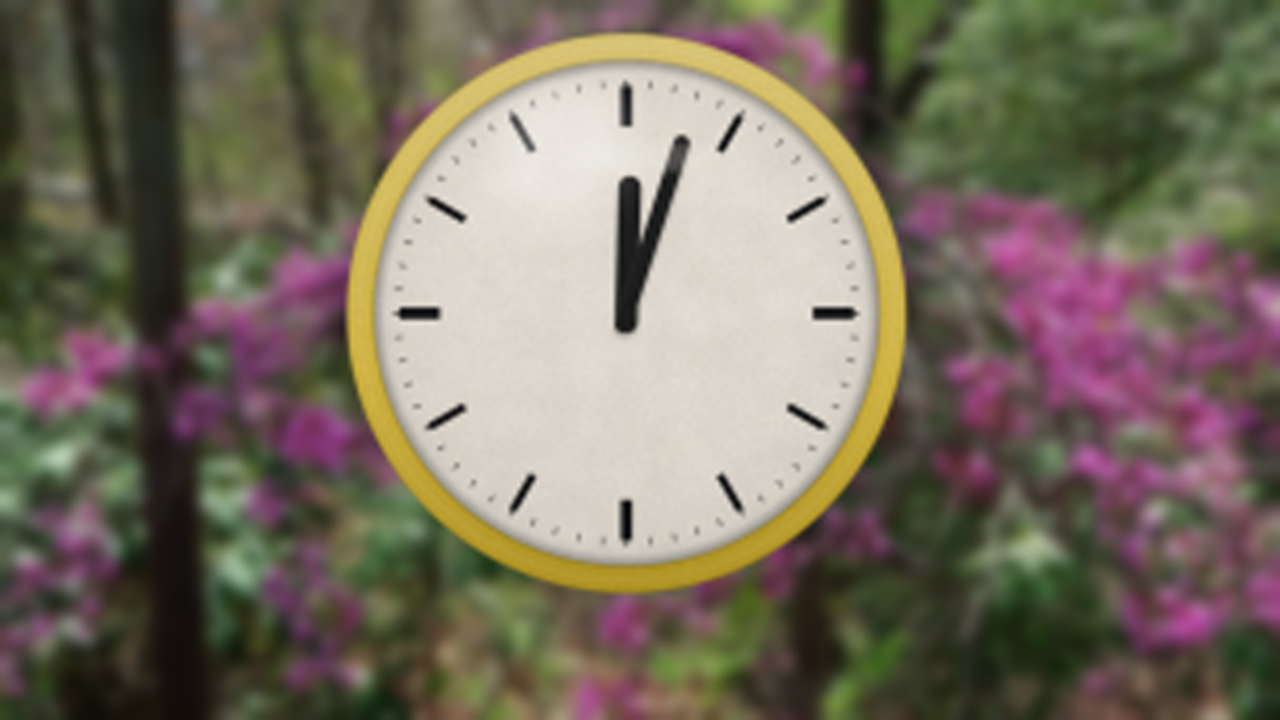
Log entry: 12:03
